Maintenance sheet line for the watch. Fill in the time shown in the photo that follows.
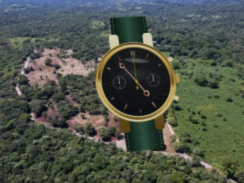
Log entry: 4:54
